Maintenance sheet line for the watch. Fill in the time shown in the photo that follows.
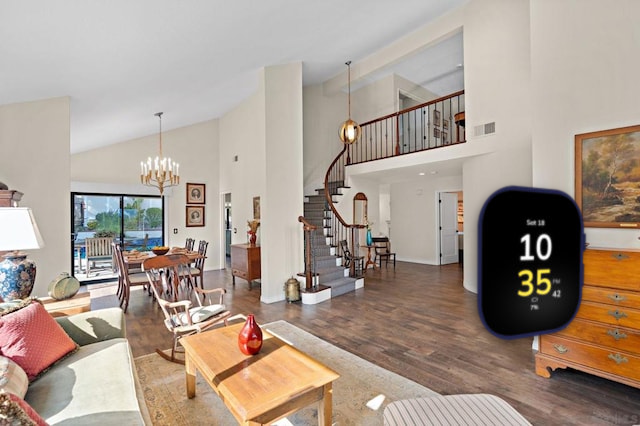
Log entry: 10:35
